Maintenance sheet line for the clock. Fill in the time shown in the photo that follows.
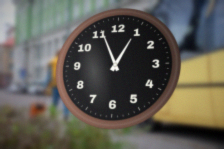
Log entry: 12:56
